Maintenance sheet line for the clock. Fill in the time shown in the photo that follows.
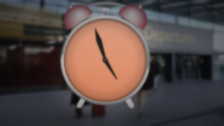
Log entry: 4:57
